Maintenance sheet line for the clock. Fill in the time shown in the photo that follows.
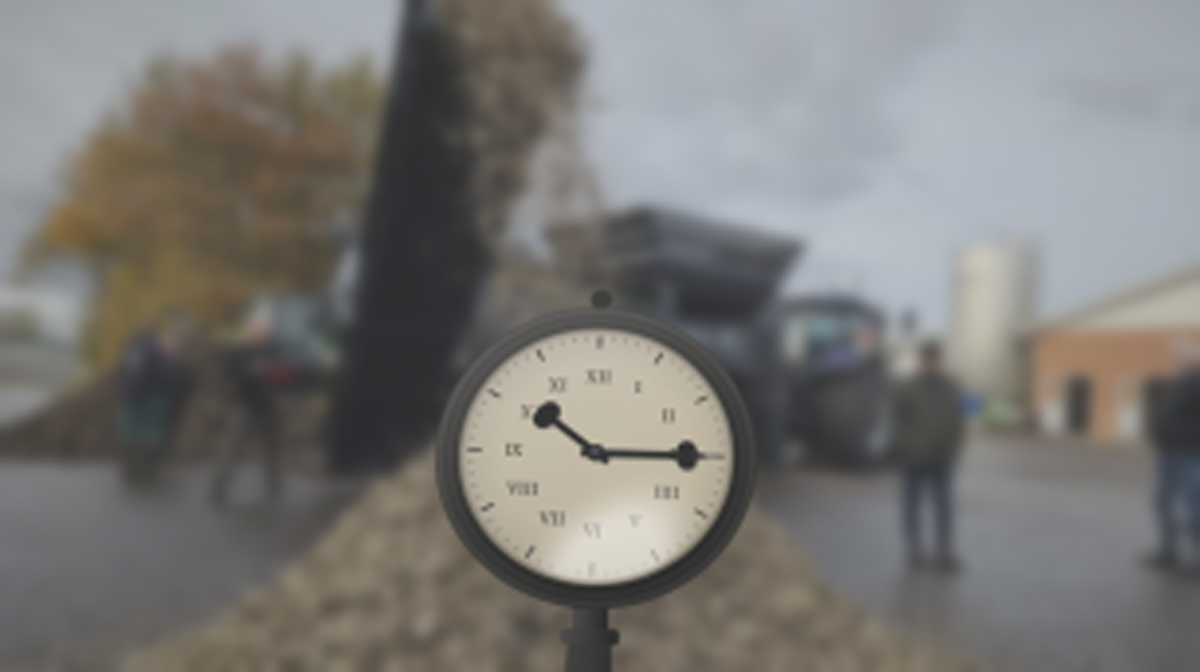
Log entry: 10:15
